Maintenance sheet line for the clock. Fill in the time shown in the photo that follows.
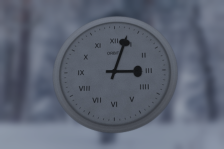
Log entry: 3:03
